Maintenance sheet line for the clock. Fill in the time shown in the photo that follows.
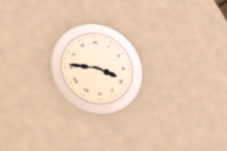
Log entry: 3:46
